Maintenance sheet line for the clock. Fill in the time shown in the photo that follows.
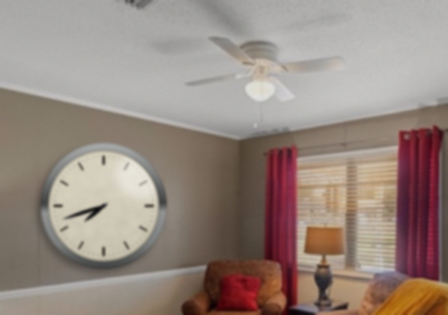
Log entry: 7:42
